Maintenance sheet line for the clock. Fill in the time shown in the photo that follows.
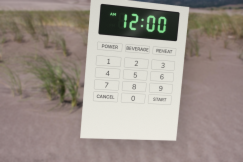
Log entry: 12:00
